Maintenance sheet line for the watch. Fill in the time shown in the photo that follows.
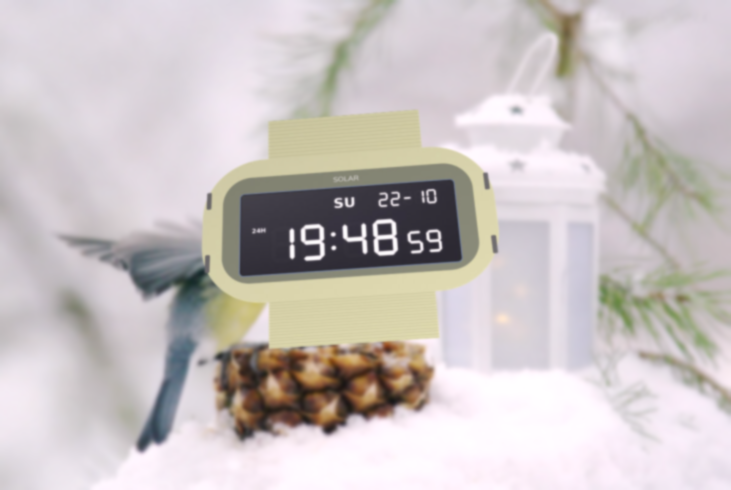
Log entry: 19:48:59
